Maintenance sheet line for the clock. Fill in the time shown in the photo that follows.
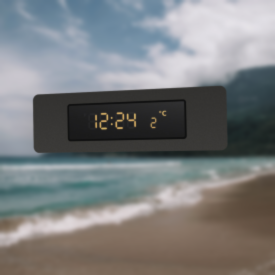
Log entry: 12:24
